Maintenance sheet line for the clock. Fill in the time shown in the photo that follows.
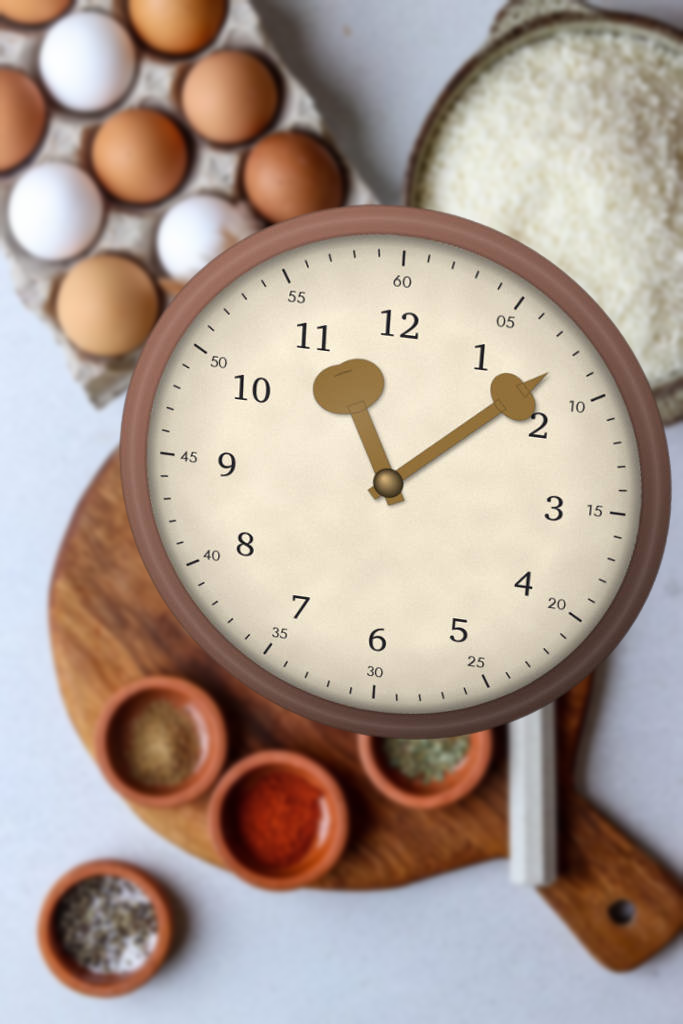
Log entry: 11:08
